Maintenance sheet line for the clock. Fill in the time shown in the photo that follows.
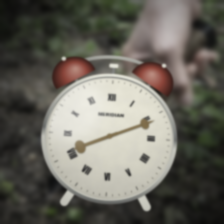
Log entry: 8:11
